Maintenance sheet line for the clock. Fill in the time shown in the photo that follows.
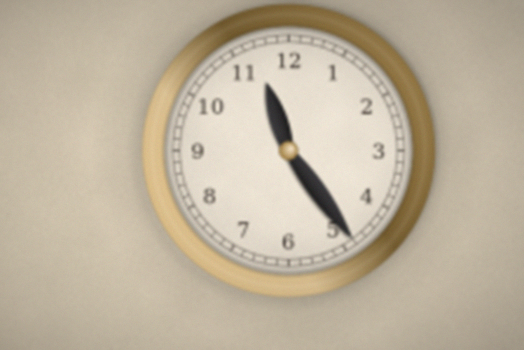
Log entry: 11:24
